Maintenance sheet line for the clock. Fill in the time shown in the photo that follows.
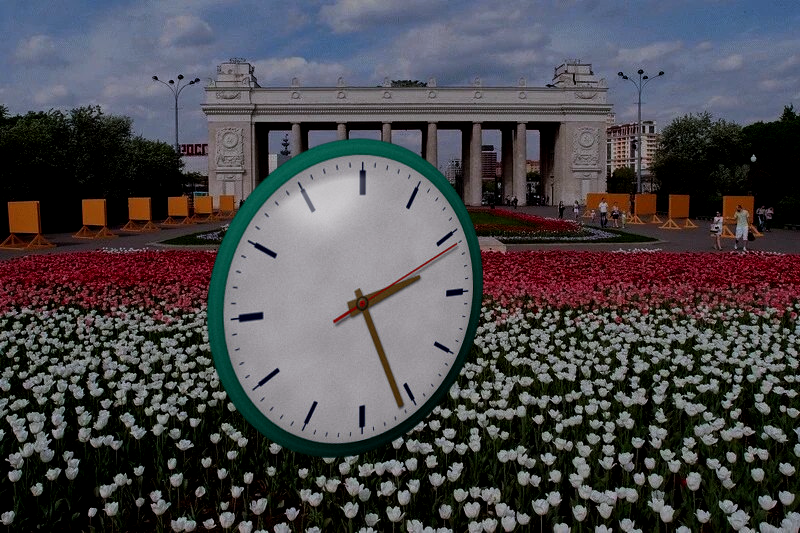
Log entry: 2:26:11
